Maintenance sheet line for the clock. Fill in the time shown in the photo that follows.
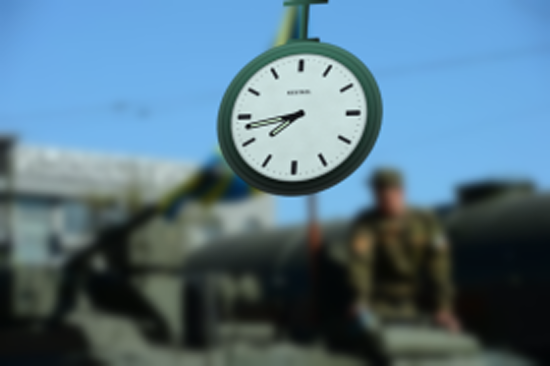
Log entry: 7:43
